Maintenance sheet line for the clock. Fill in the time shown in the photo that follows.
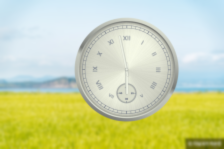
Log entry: 5:58
